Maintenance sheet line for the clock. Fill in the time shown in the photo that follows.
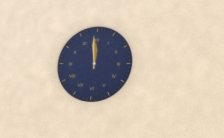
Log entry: 11:59
